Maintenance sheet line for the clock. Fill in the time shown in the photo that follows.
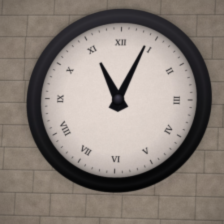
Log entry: 11:04
